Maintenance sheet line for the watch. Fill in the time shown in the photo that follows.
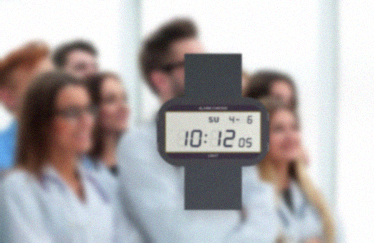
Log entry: 10:12
